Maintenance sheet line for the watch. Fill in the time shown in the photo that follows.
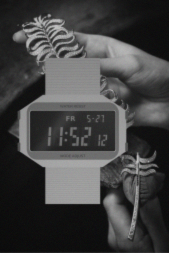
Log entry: 11:52:12
